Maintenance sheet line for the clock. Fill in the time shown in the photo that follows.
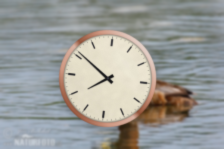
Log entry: 7:51
